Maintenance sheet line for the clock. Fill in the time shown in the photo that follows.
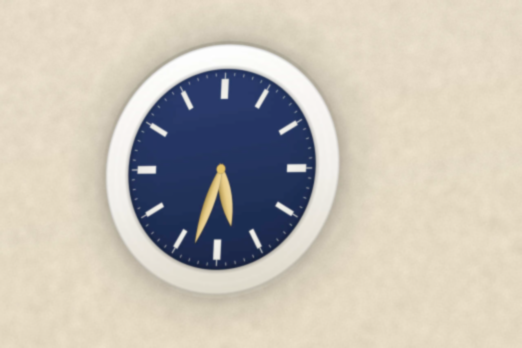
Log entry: 5:33
